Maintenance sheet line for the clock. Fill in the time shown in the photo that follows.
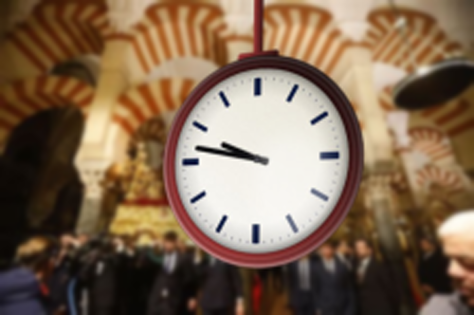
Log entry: 9:47
